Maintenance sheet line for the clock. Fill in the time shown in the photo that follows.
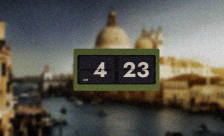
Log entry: 4:23
